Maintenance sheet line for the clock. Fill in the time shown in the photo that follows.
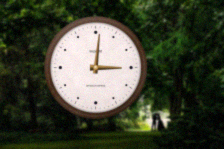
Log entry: 3:01
